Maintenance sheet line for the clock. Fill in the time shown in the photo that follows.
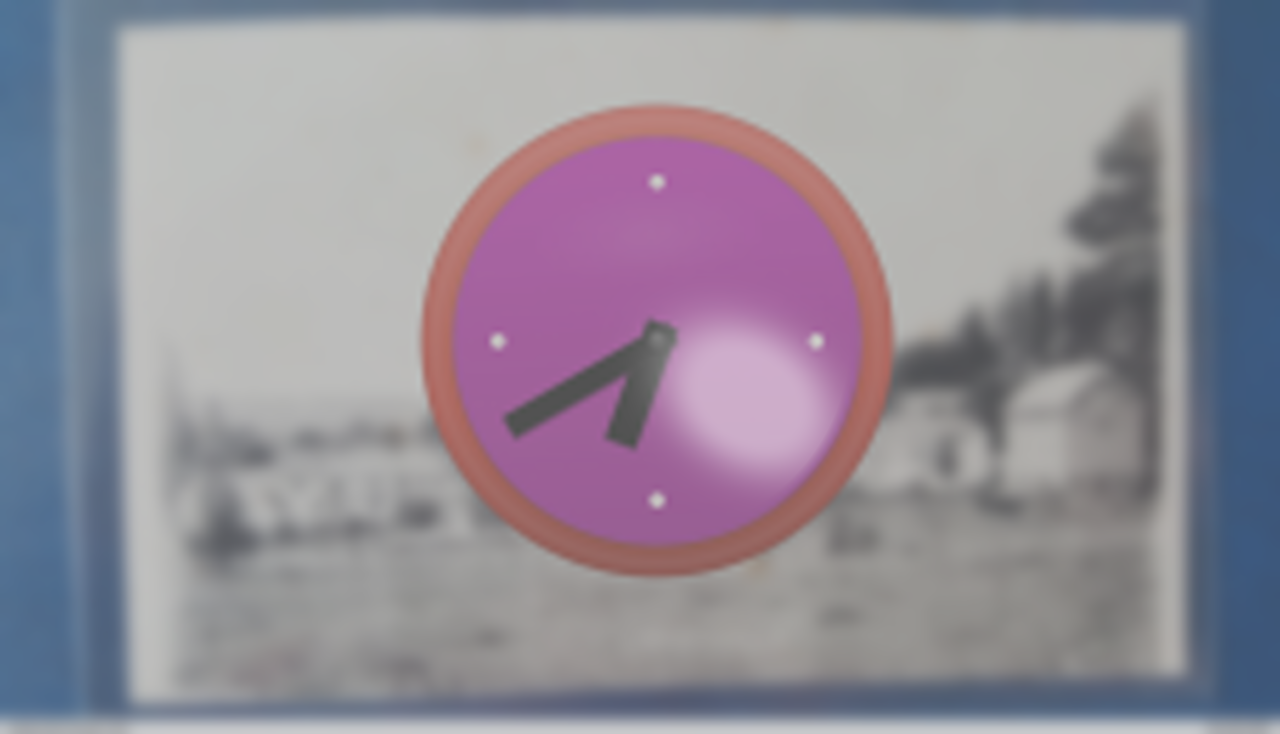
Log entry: 6:40
